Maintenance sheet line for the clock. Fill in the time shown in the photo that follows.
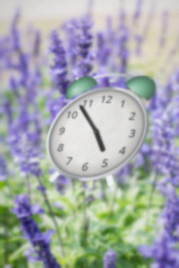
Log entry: 4:53
